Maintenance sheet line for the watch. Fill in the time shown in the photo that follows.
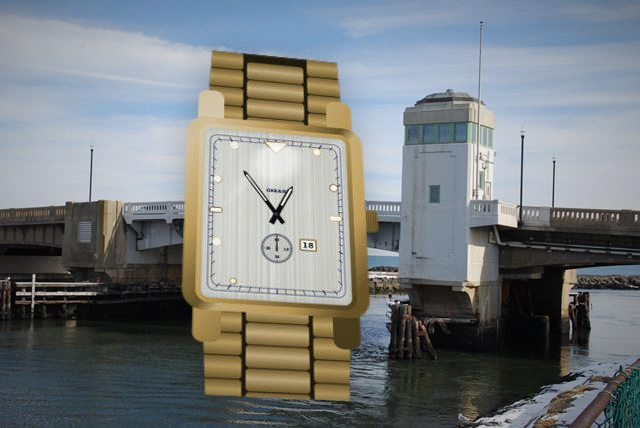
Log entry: 12:54
